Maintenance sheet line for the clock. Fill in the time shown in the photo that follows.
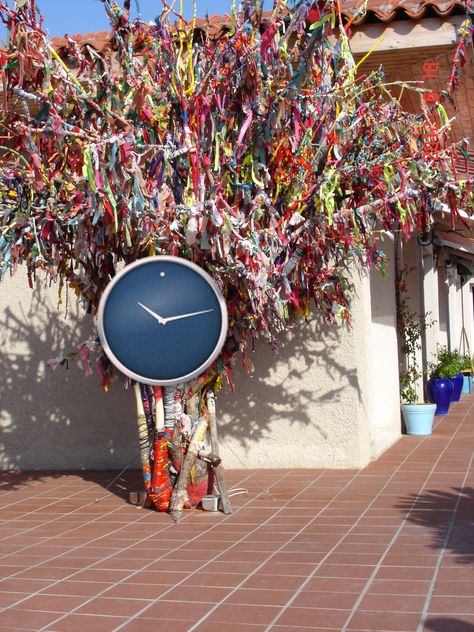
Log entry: 10:13
